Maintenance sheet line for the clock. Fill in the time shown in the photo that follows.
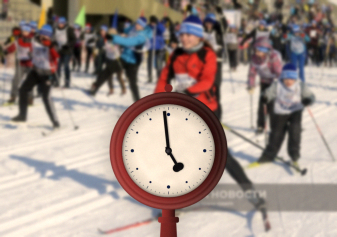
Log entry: 4:59
